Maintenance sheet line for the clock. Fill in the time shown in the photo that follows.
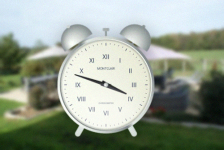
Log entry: 3:48
